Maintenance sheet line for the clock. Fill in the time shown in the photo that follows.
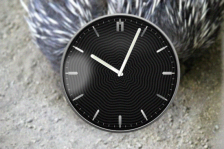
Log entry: 10:04
